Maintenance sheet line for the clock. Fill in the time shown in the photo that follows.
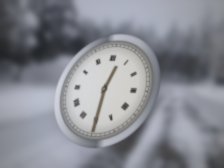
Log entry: 12:30
